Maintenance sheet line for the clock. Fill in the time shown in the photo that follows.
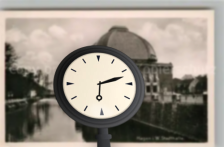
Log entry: 6:12
